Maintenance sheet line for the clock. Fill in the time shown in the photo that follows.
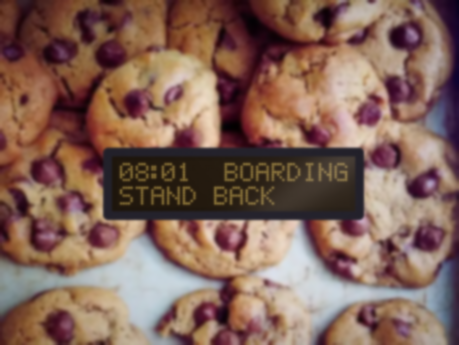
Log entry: 8:01
